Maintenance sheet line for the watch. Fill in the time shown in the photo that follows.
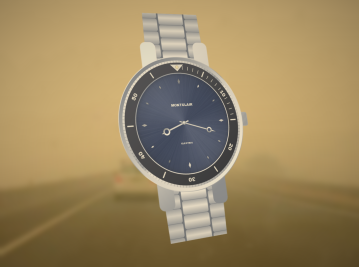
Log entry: 8:18
